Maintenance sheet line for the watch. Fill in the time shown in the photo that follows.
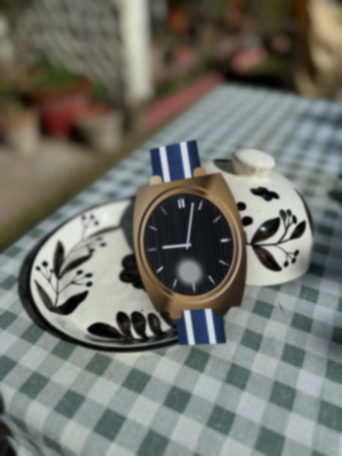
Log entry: 9:03
